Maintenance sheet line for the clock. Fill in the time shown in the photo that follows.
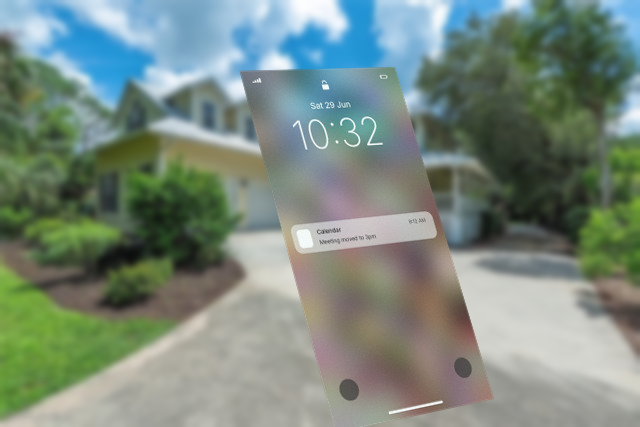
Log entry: 10:32
